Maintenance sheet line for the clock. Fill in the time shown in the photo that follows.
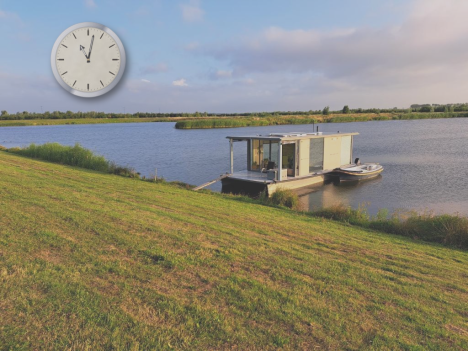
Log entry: 11:02
